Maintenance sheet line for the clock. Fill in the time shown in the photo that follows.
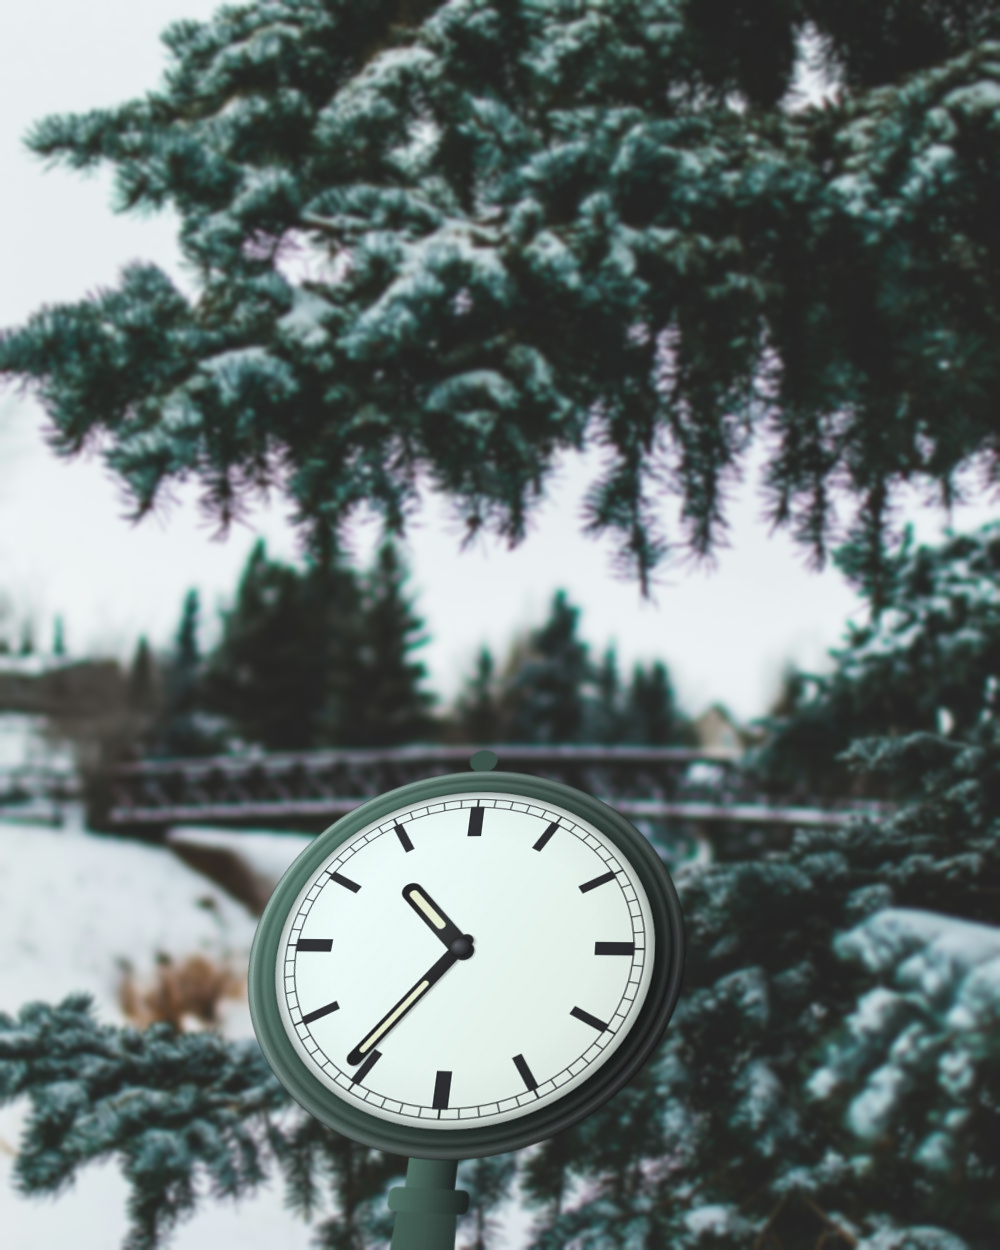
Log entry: 10:36
